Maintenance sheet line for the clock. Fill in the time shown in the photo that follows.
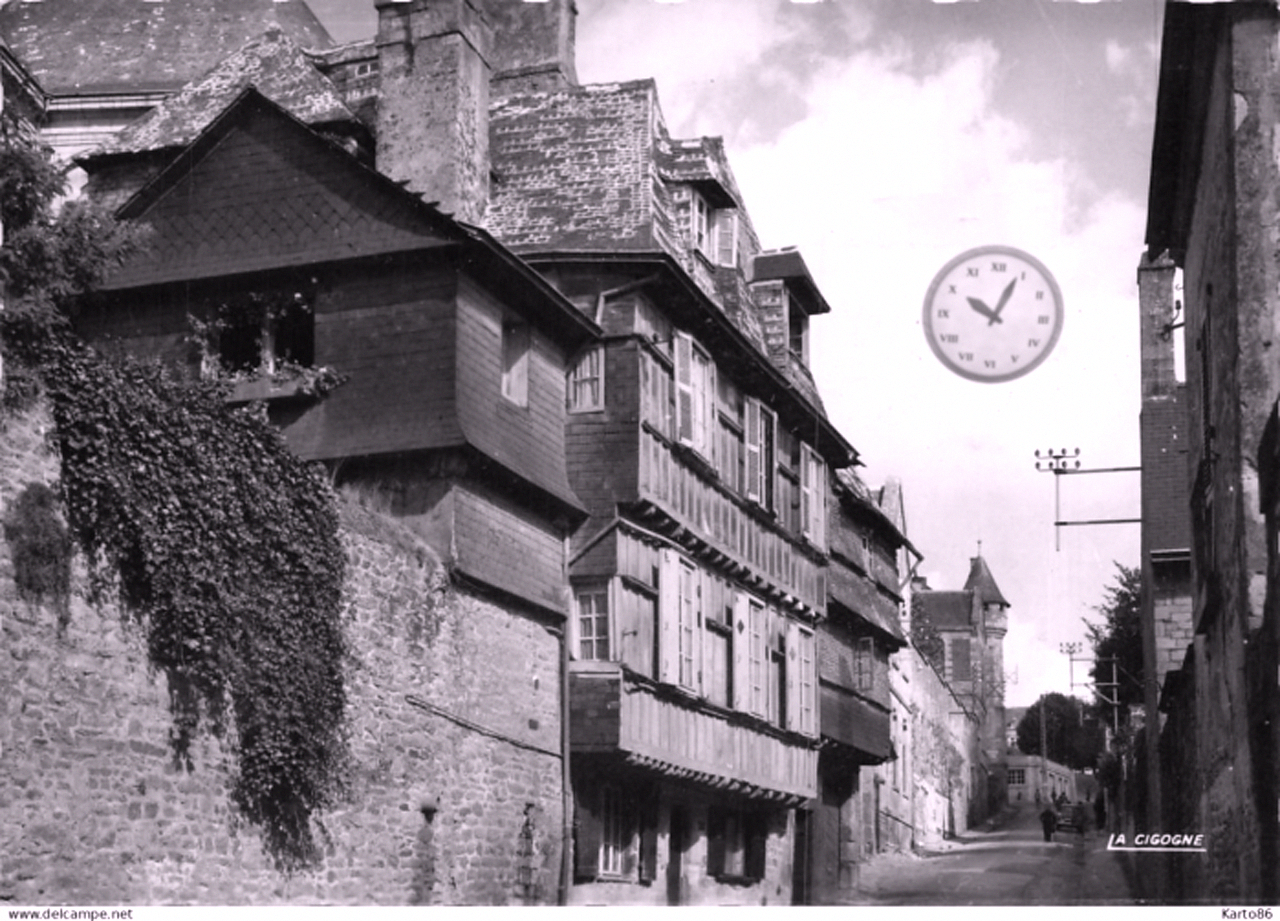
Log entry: 10:04
